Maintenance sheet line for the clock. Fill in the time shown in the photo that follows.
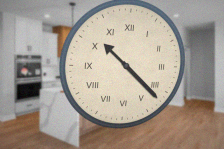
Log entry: 10:22
